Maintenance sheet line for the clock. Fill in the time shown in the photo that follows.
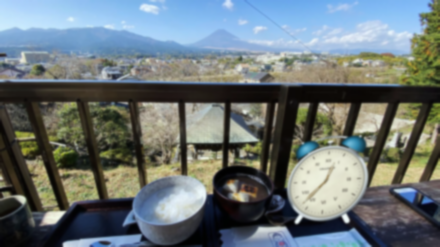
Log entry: 12:37
